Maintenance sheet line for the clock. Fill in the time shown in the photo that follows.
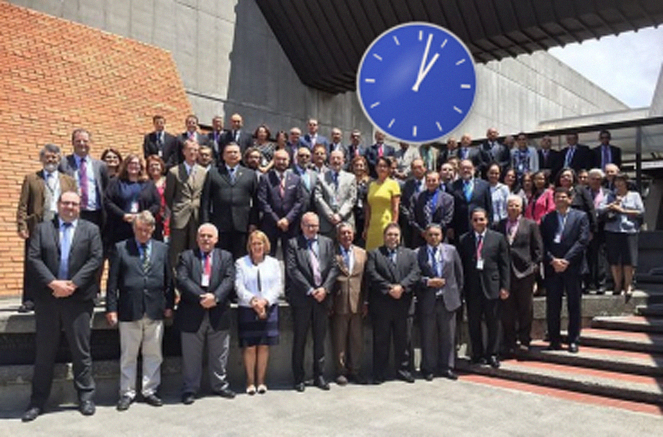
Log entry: 1:02
